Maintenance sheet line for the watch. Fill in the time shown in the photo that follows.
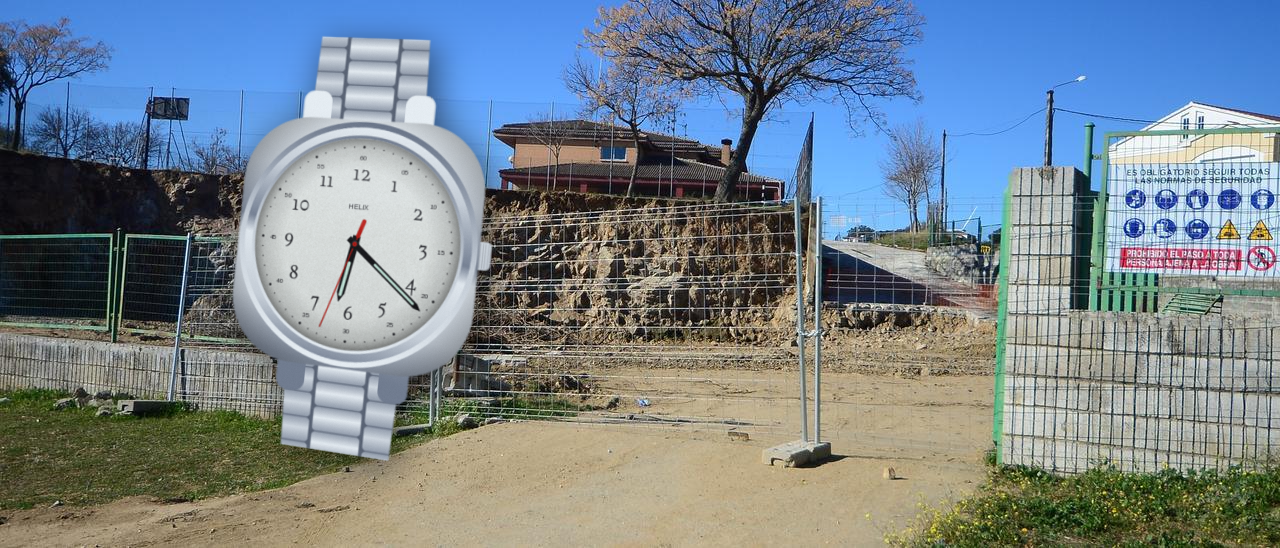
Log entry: 6:21:33
